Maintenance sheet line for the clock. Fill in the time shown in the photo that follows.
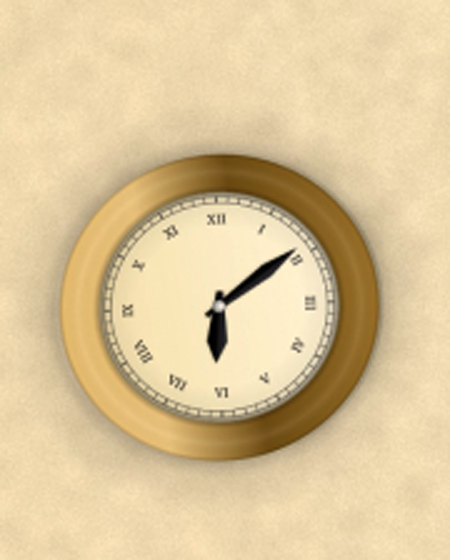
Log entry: 6:09
